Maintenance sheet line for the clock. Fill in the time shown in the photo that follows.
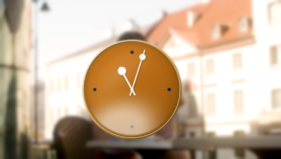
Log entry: 11:03
